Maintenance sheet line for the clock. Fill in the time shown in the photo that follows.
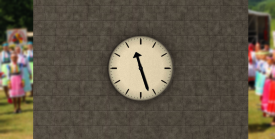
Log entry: 11:27
